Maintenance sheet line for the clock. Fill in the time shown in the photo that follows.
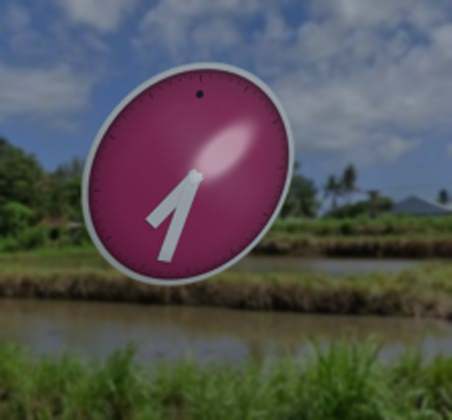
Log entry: 7:33
